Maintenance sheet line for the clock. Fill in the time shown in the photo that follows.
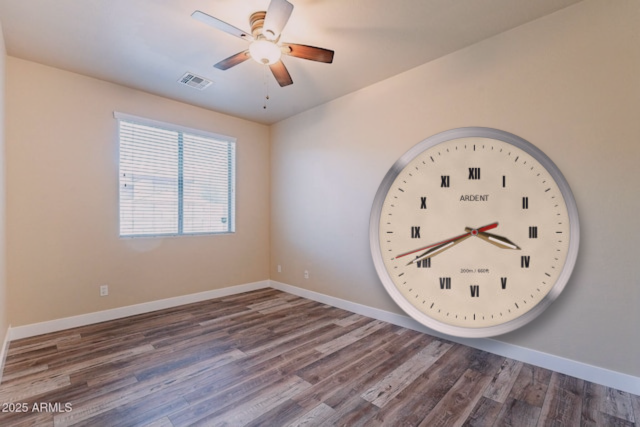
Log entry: 3:40:42
